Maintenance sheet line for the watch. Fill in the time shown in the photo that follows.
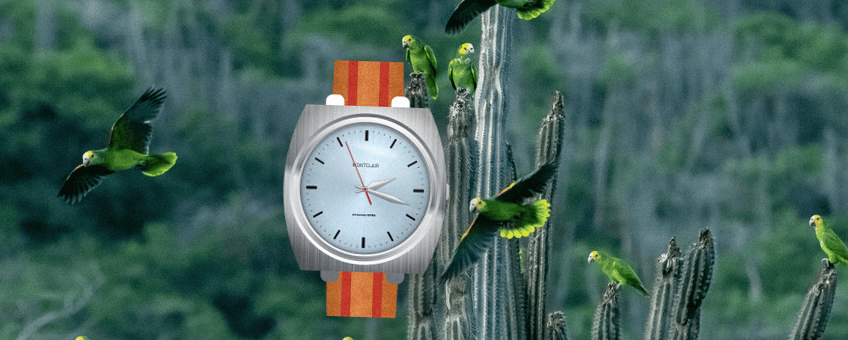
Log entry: 2:17:56
